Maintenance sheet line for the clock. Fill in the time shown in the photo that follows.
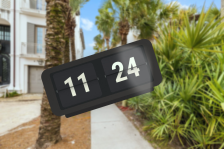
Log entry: 11:24
